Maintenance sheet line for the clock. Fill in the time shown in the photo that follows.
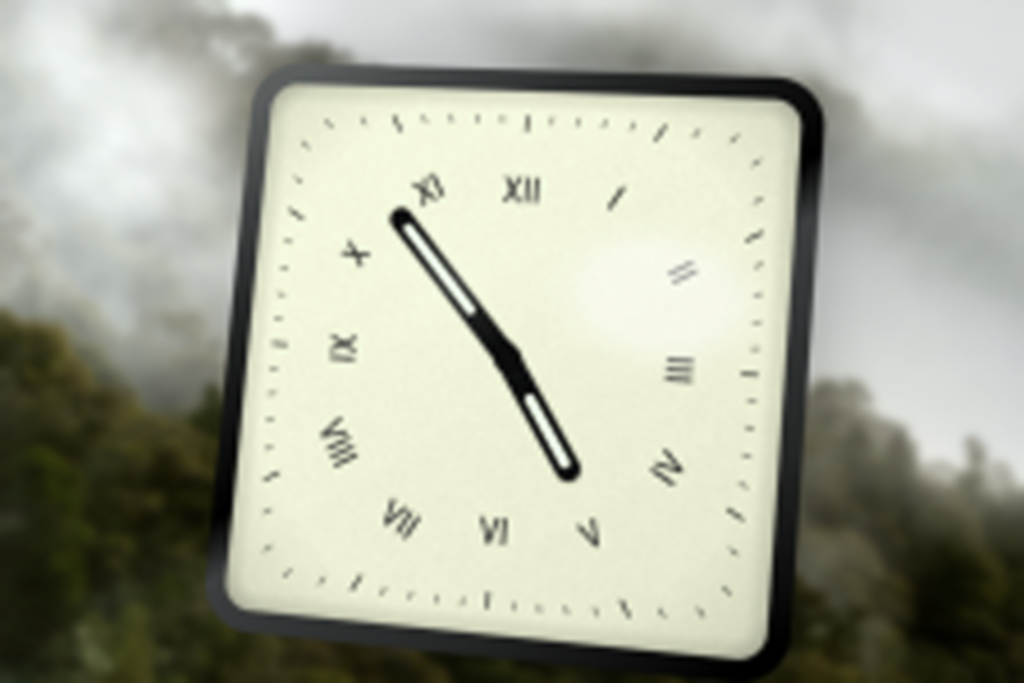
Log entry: 4:53
